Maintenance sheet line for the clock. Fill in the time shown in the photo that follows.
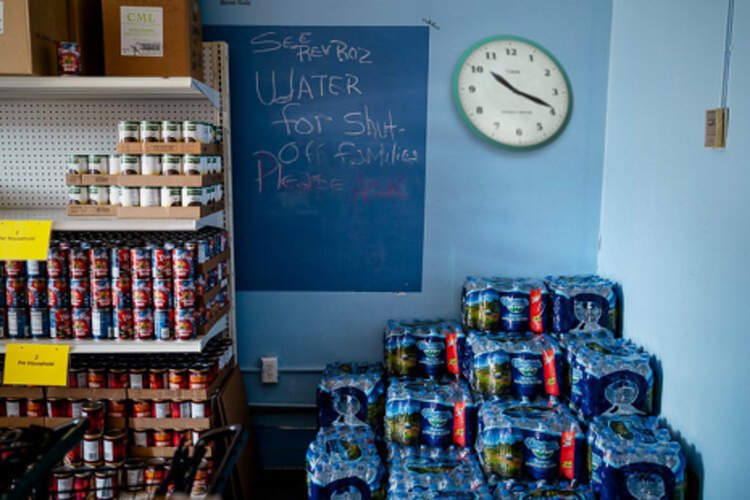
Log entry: 10:19
